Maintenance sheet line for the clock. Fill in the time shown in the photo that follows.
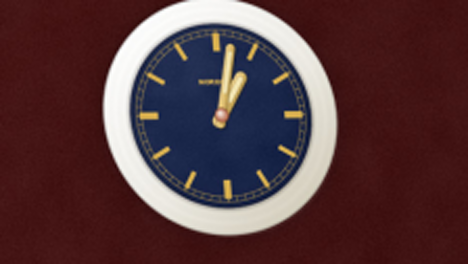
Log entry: 1:02
